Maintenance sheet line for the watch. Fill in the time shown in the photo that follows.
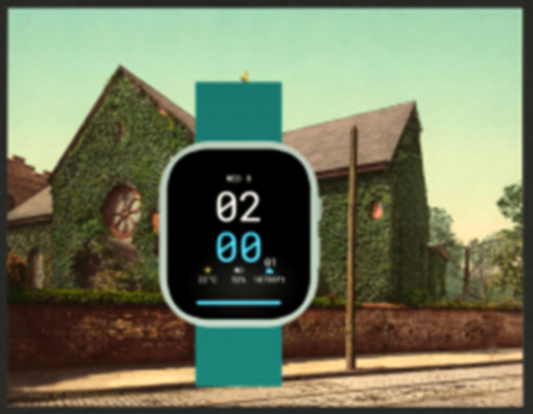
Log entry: 2:00
